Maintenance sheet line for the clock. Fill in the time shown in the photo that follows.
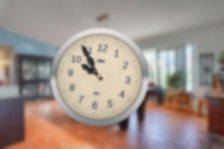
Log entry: 9:54
